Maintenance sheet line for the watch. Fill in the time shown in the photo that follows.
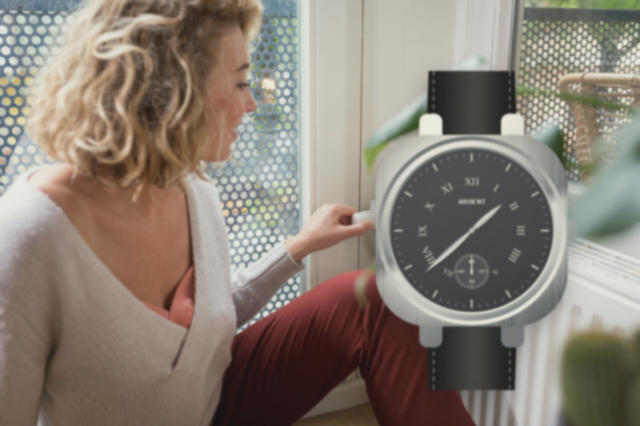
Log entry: 1:38
